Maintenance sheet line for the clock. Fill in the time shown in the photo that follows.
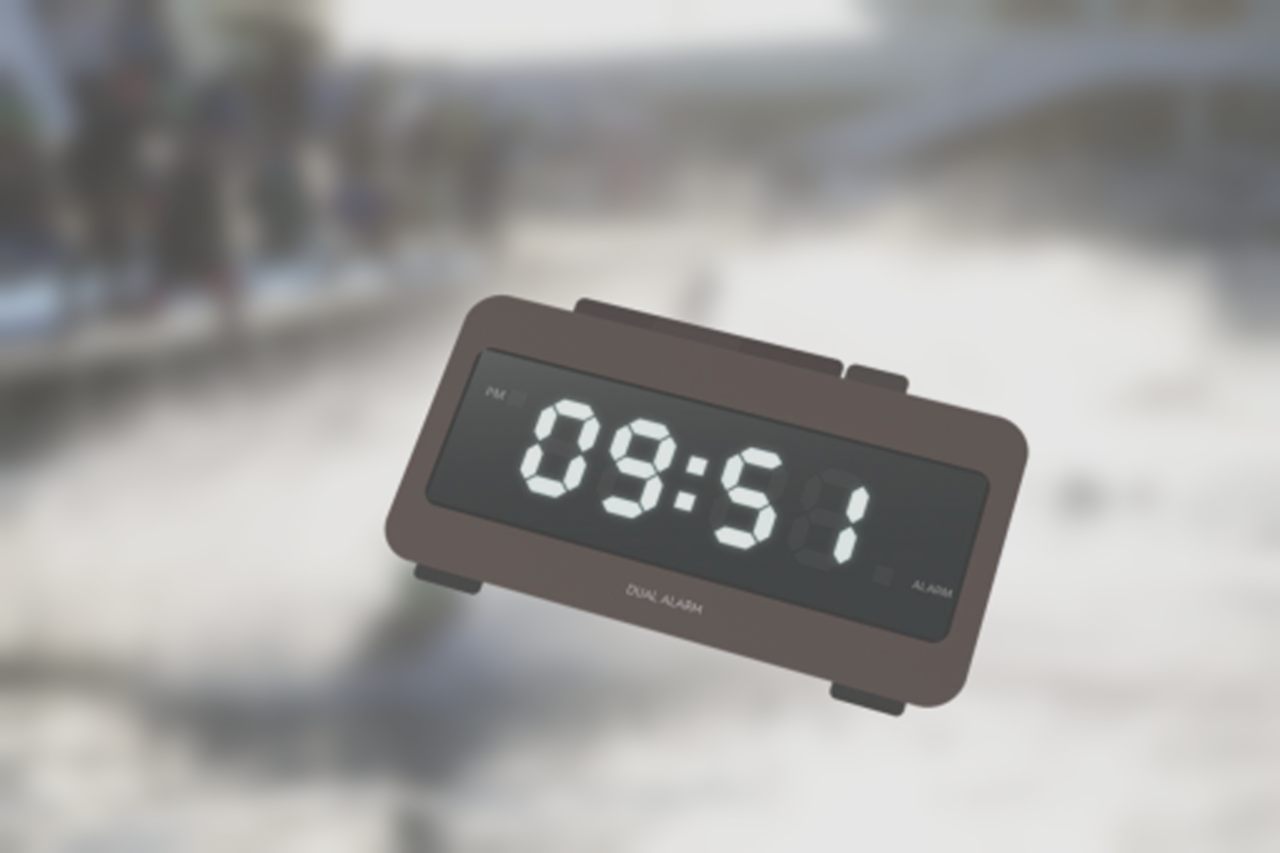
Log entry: 9:51
